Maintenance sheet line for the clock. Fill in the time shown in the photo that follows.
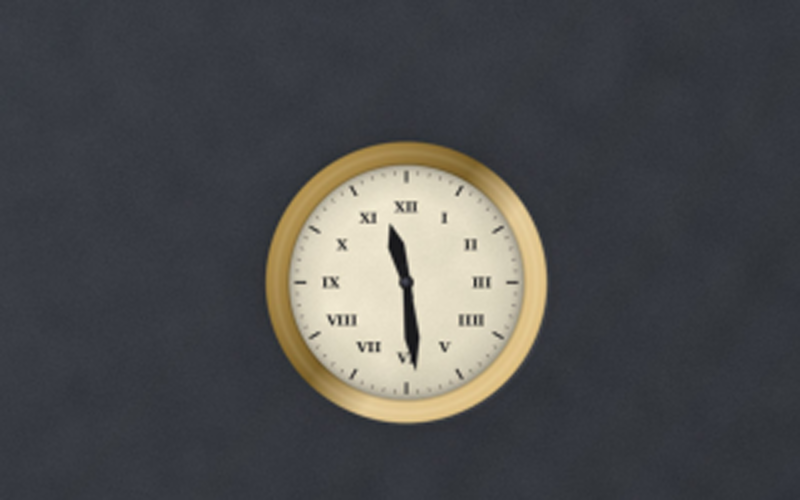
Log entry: 11:29
